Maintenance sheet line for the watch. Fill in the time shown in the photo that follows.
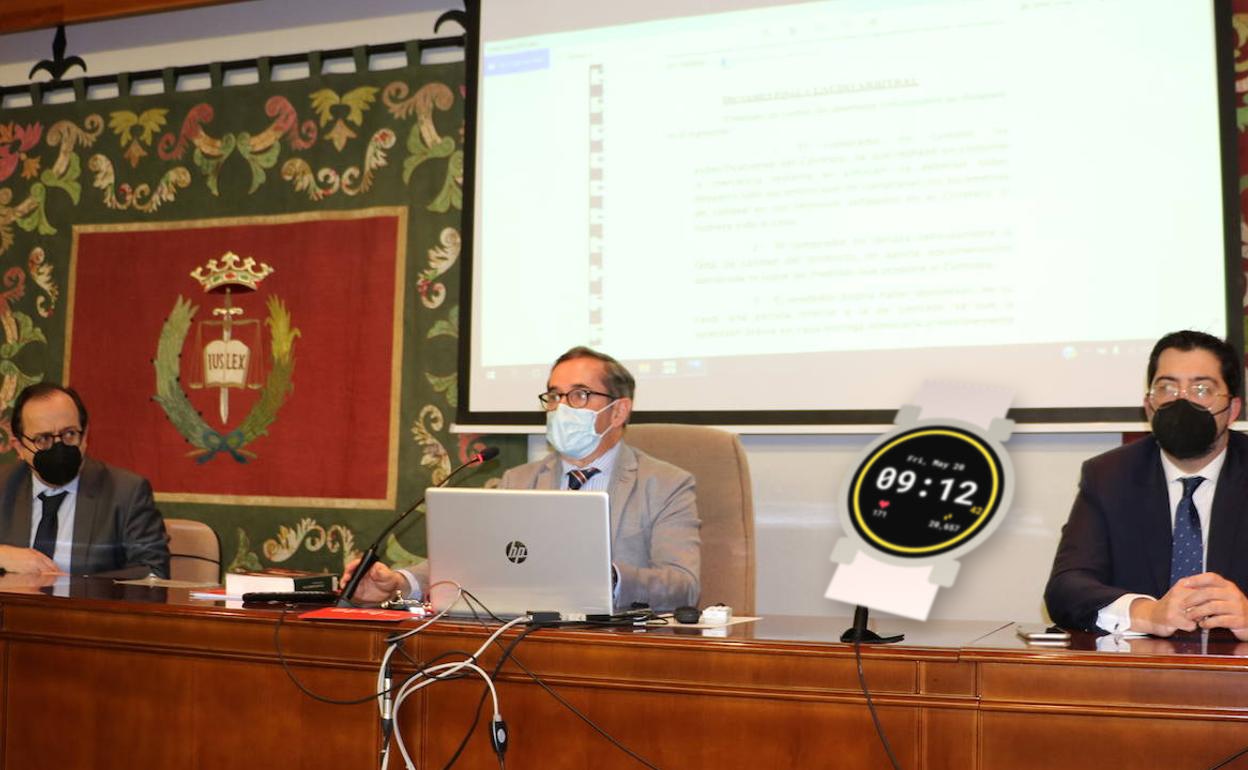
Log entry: 9:12
